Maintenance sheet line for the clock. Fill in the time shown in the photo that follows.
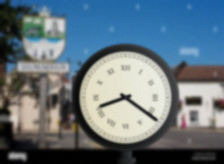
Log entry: 8:21
